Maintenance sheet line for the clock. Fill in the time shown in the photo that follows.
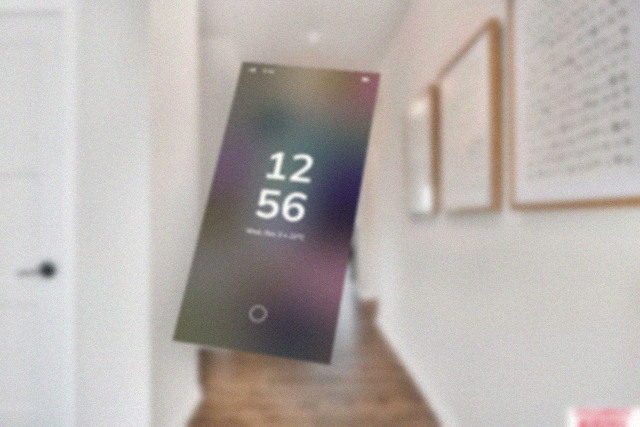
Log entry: 12:56
